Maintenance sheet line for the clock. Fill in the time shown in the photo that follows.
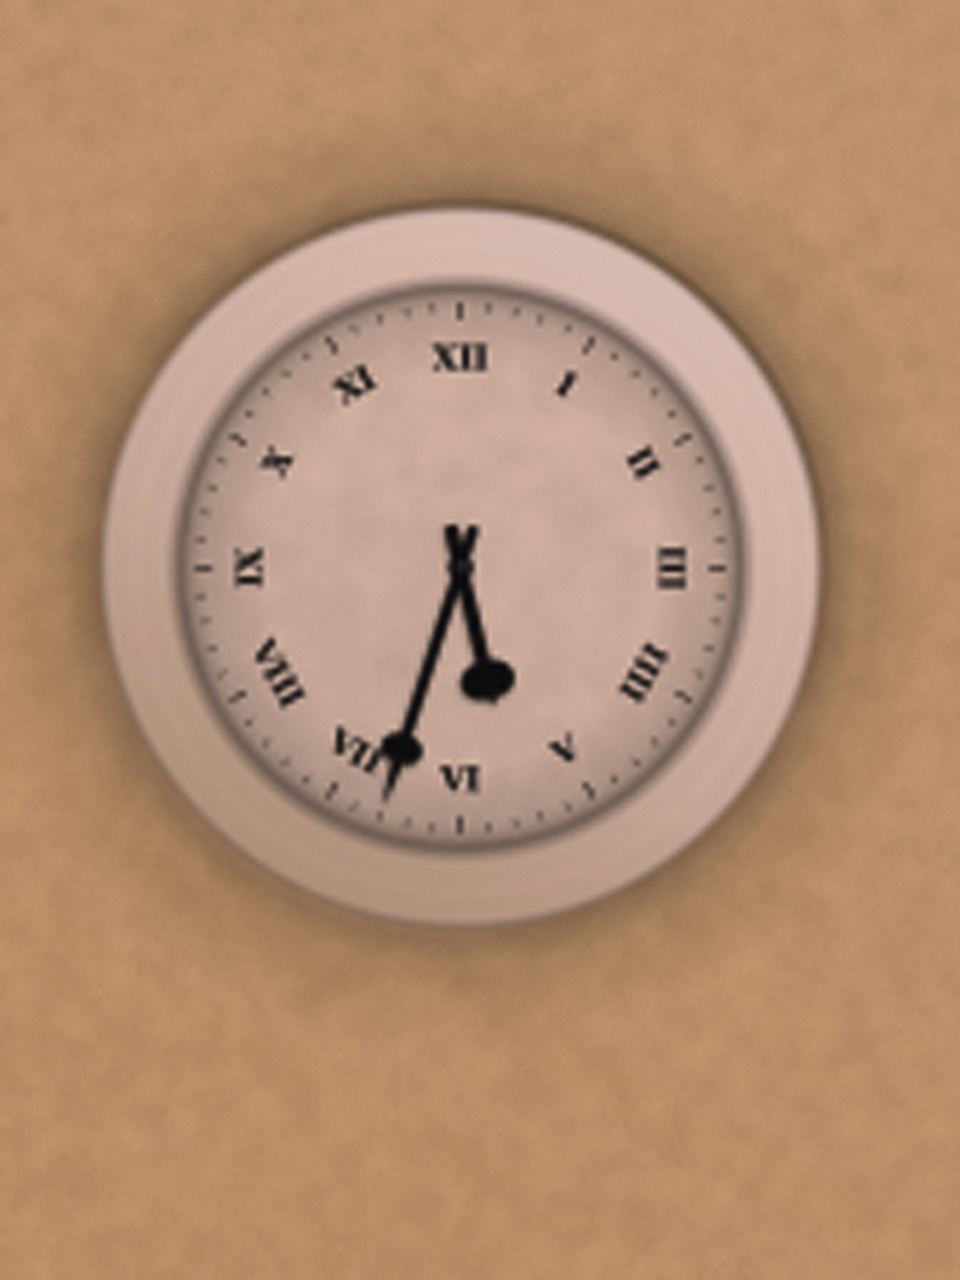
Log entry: 5:33
